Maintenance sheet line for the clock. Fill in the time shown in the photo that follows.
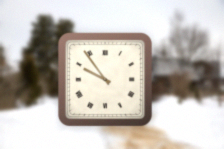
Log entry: 9:54
